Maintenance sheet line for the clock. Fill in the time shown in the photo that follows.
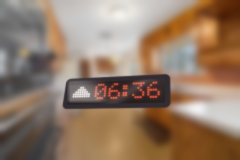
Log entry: 6:36
